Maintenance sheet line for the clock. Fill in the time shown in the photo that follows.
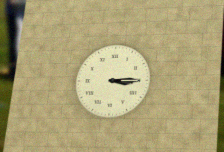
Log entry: 3:15
